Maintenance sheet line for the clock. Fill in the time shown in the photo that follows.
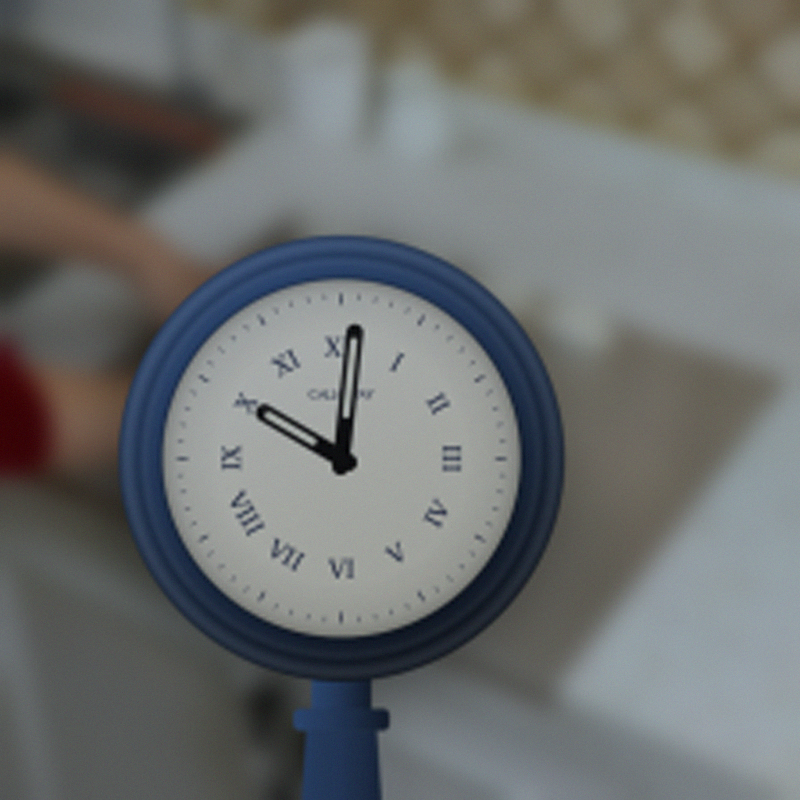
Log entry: 10:01
